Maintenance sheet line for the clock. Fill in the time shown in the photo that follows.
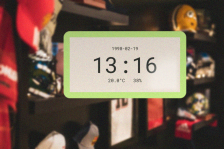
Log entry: 13:16
